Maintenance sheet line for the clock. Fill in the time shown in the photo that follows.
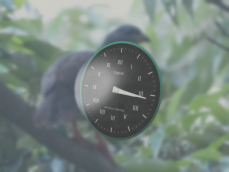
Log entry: 3:16
